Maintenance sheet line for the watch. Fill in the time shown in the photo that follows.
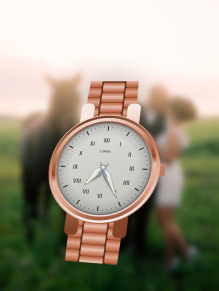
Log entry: 7:25
